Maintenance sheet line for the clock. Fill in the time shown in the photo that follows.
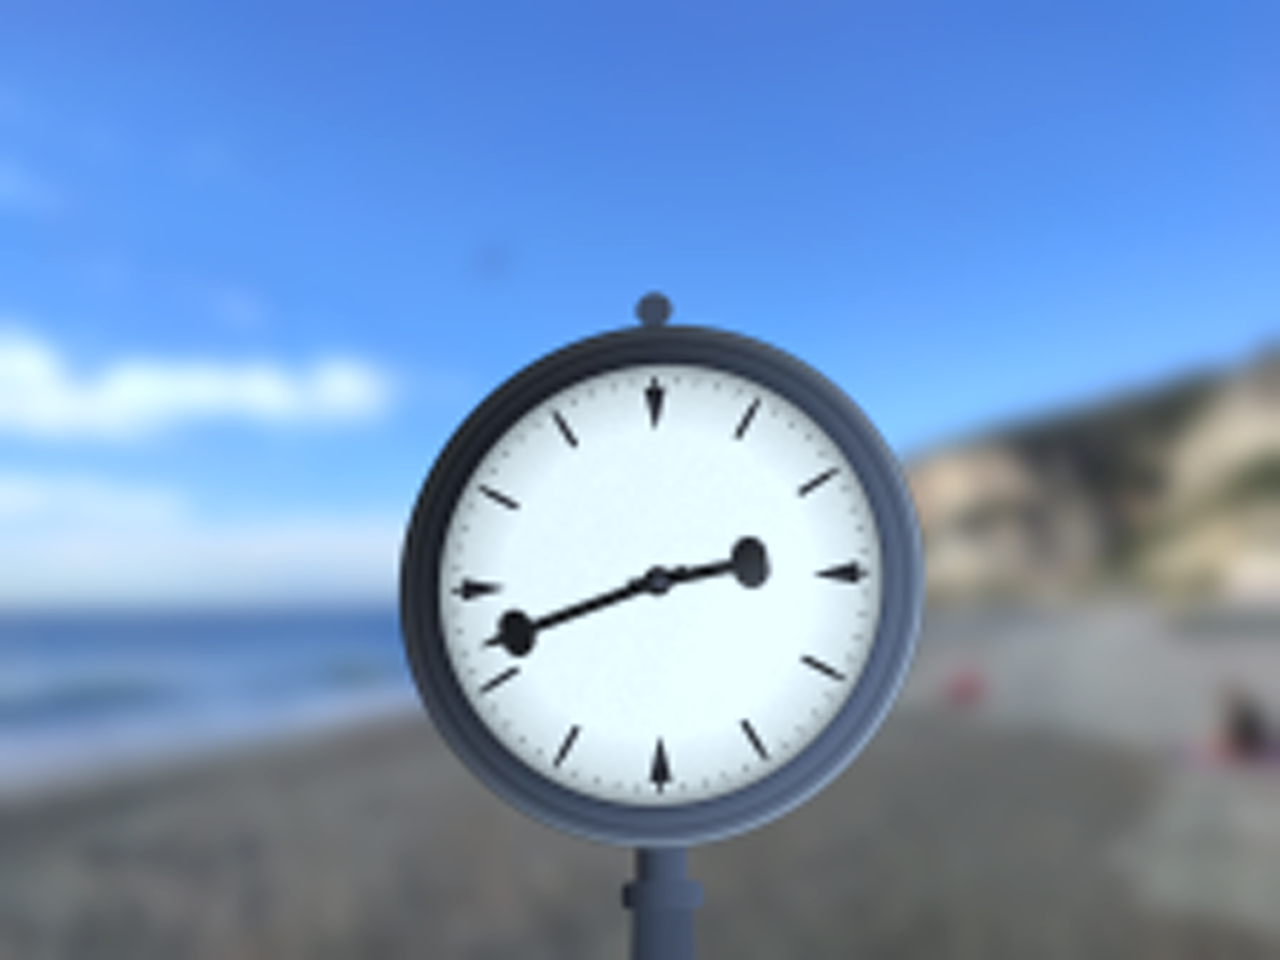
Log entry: 2:42
